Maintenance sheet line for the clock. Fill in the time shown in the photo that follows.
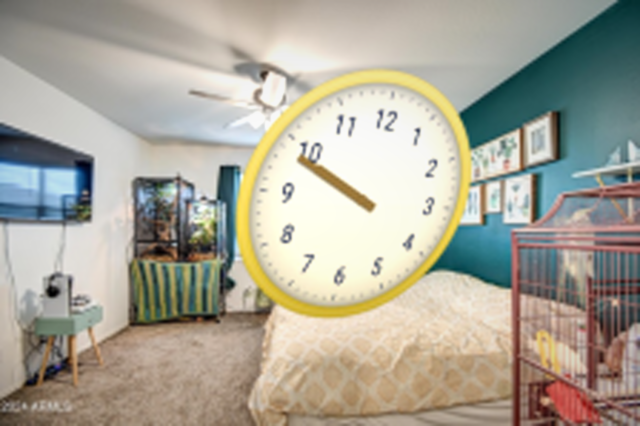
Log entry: 9:49
